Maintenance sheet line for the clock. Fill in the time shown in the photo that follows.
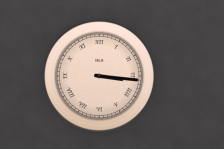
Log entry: 3:16
